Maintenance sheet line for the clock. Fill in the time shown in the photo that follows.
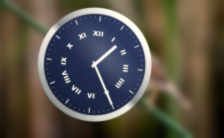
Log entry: 1:25
